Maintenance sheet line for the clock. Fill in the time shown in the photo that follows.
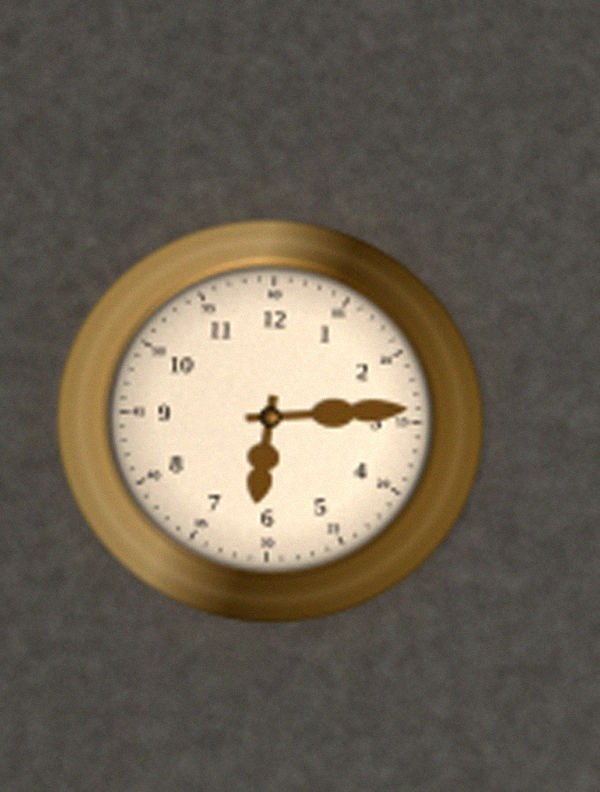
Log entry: 6:14
